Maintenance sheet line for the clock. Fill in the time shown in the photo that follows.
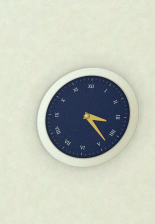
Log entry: 3:23
